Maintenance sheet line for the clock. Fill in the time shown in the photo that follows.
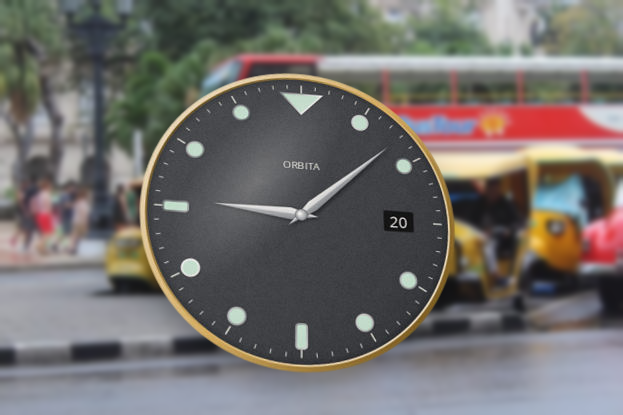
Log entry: 9:08
